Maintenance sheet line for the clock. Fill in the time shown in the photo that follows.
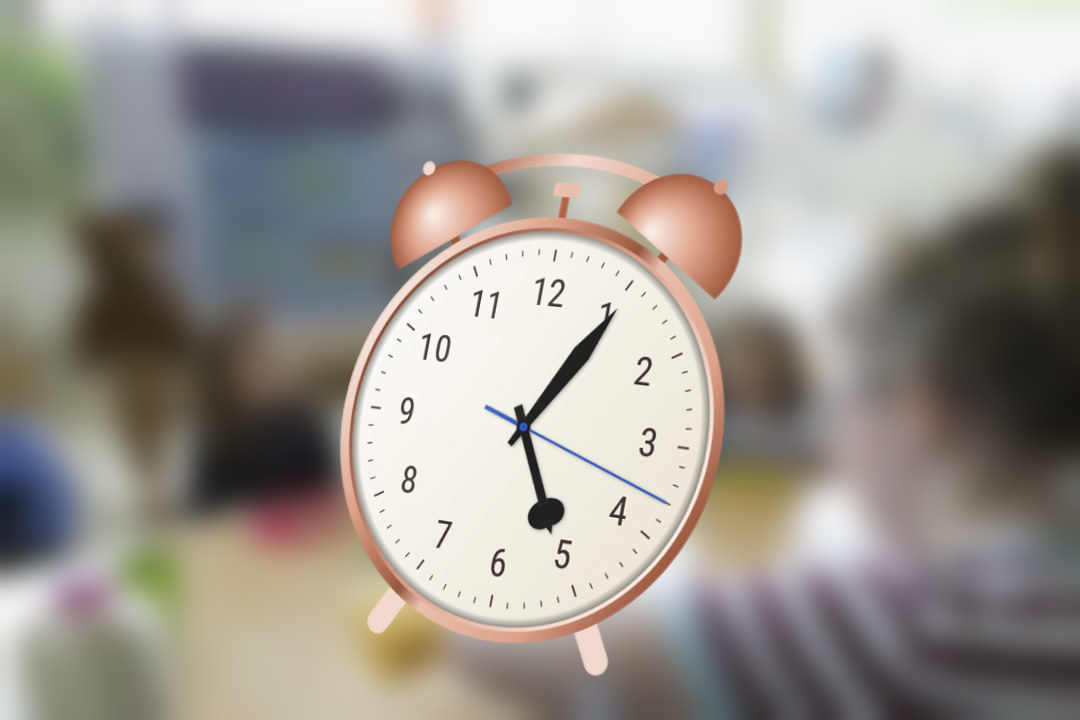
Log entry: 5:05:18
